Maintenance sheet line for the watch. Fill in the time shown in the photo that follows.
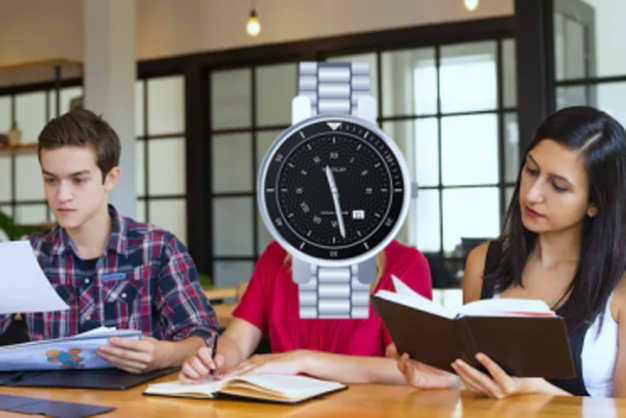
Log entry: 11:28
